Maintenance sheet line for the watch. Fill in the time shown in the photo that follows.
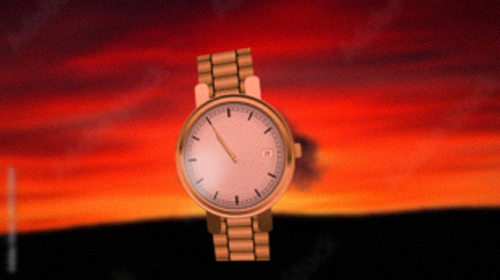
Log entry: 10:55
